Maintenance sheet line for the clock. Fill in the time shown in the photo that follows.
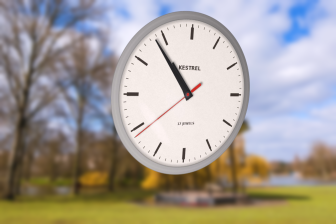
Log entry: 10:53:39
